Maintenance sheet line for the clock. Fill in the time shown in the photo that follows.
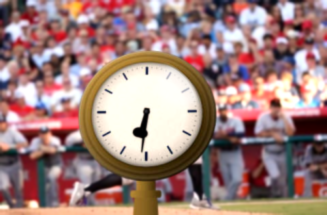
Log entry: 6:31
